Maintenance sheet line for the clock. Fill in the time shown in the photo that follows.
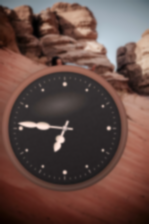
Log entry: 6:46
